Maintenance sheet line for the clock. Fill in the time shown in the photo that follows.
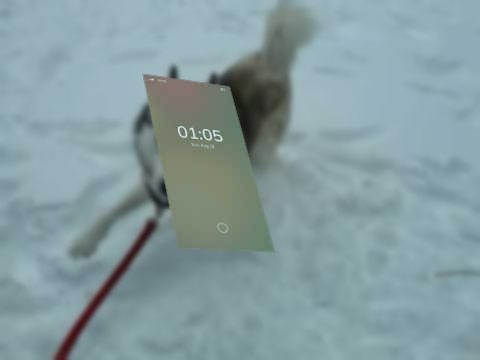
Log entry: 1:05
